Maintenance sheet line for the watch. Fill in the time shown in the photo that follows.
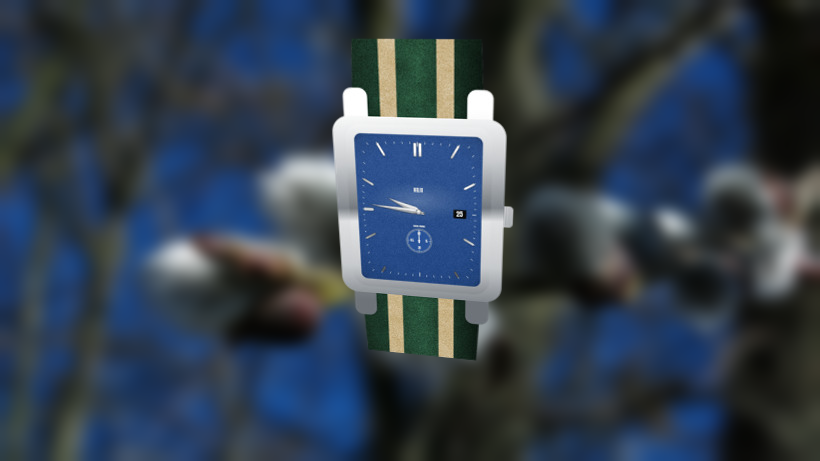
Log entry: 9:46
